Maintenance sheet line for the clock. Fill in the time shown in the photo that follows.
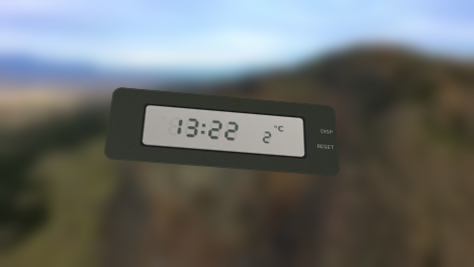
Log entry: 13:22
